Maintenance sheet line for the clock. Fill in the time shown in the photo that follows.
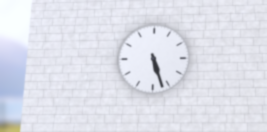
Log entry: 5:27
